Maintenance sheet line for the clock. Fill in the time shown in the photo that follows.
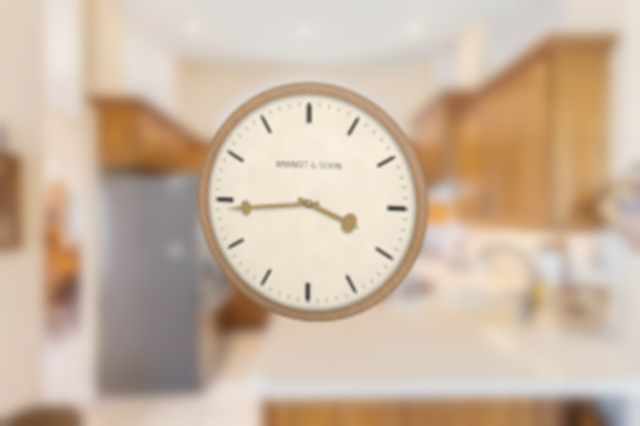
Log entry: 3:44
